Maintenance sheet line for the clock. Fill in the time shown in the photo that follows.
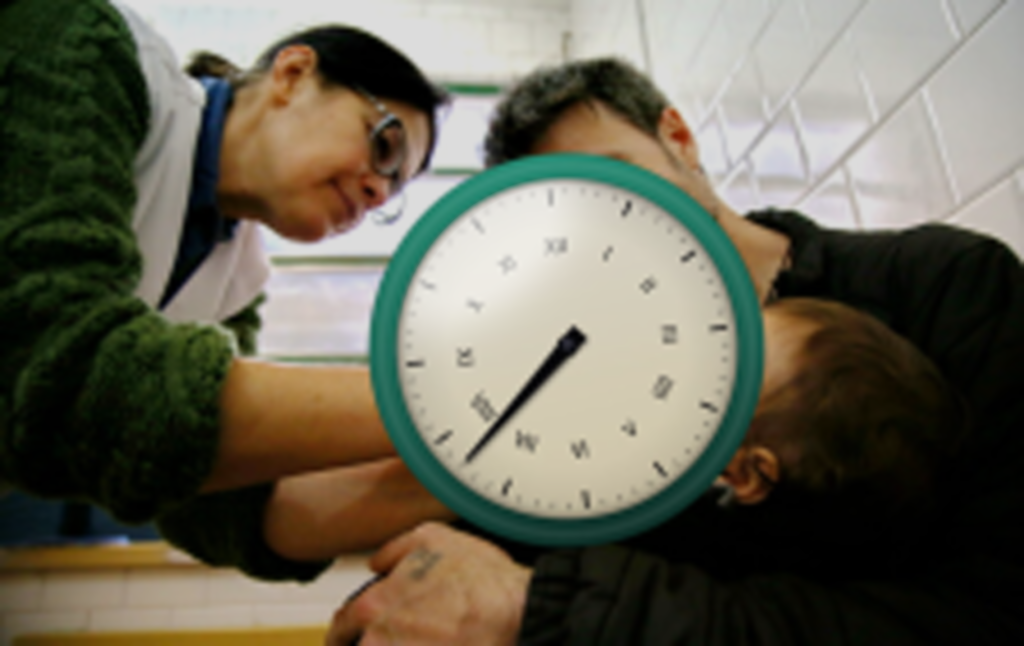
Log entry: 7:38
